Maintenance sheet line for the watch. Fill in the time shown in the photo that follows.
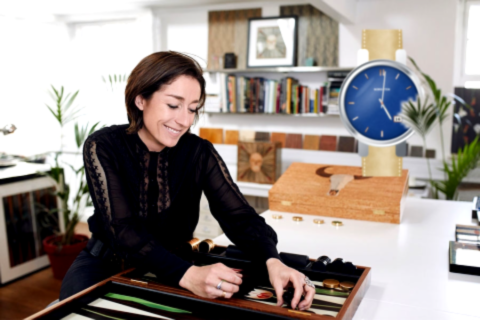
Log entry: 5:01
